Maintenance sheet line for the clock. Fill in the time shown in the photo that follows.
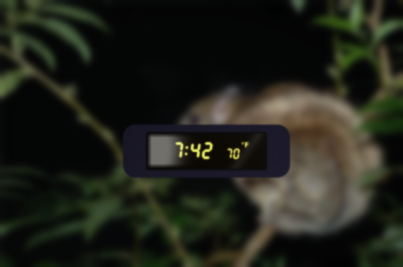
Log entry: 7:42
